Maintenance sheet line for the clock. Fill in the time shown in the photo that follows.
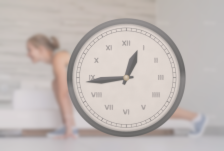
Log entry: 12:44
